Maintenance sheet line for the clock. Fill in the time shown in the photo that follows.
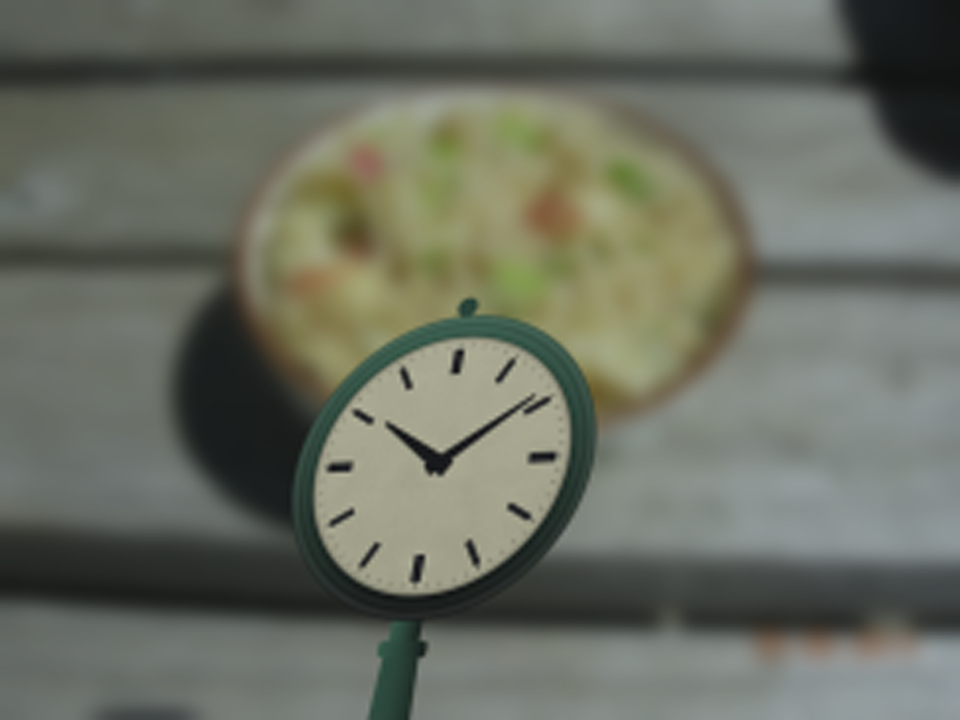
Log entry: 10:09
